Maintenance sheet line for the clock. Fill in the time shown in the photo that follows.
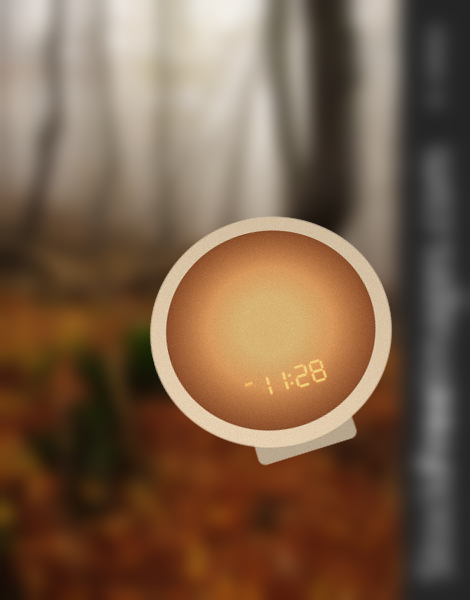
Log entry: 11:28
